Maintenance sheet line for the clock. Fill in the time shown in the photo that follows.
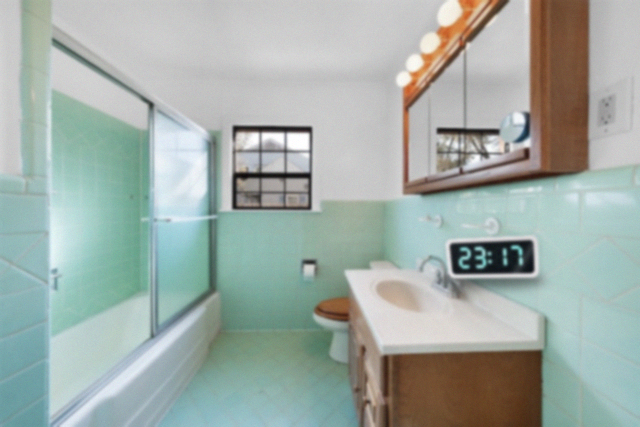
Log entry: 23:17
